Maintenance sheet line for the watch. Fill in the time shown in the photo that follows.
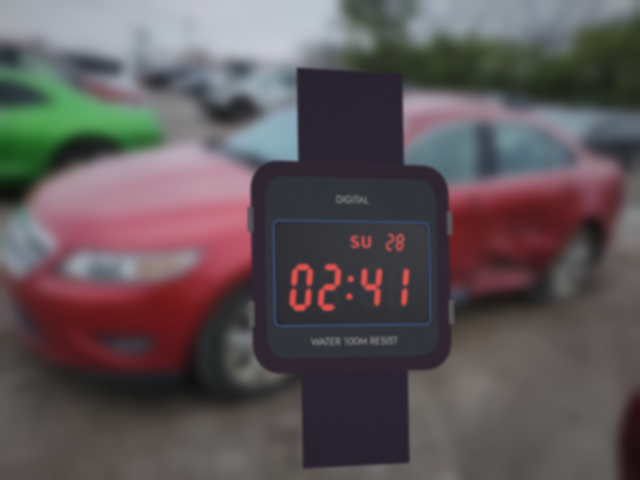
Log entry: 2:41
